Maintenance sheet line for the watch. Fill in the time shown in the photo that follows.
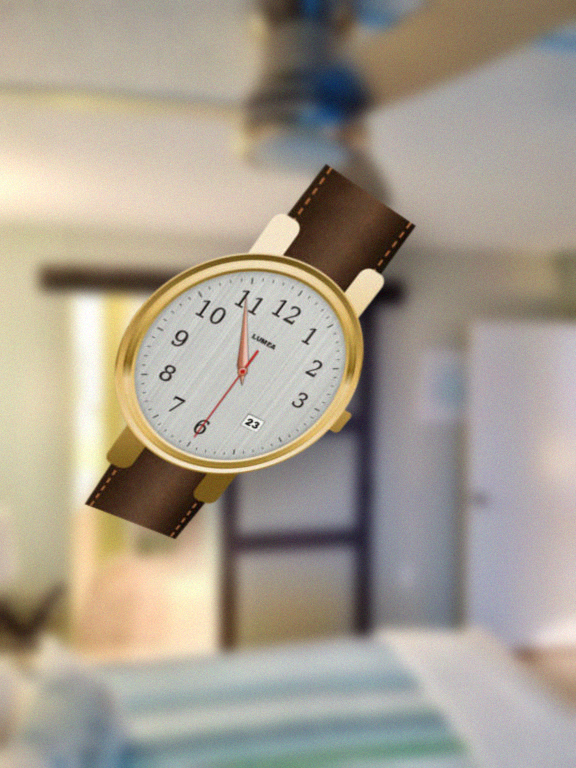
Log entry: 10:54:30
